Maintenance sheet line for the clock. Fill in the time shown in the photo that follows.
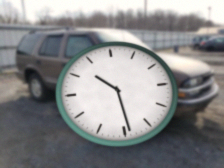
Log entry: 10:29
